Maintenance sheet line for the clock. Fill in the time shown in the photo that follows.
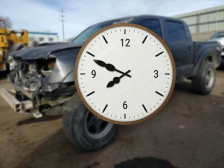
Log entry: 7:49
